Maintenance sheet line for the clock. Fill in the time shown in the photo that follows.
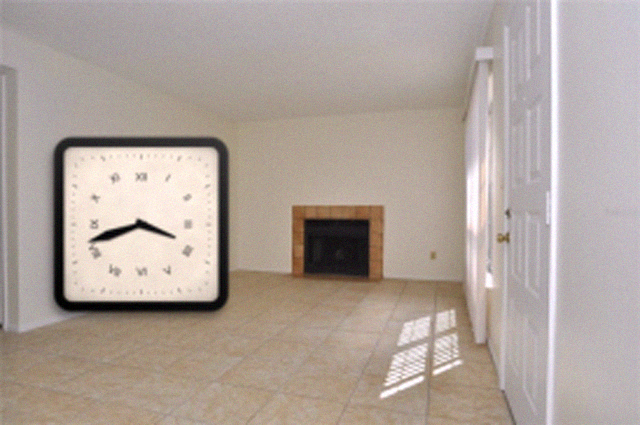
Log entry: 3:42
